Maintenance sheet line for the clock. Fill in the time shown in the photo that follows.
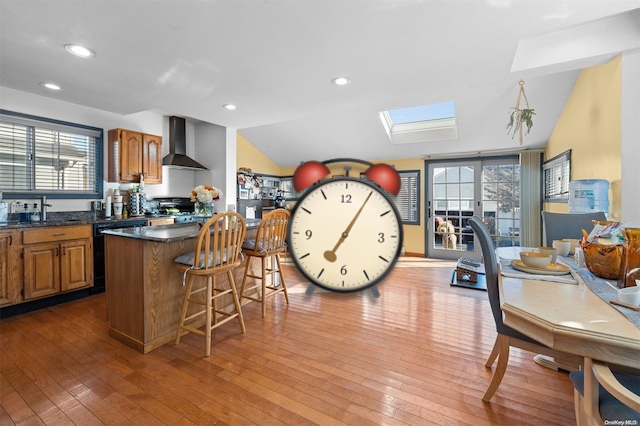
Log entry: 7:05
